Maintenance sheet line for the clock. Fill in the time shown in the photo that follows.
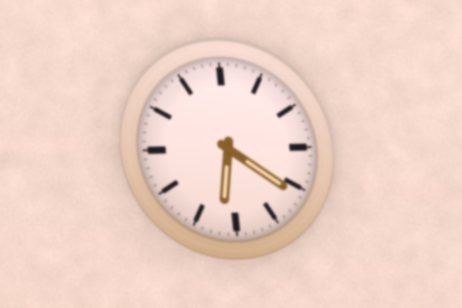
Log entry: 6:21
